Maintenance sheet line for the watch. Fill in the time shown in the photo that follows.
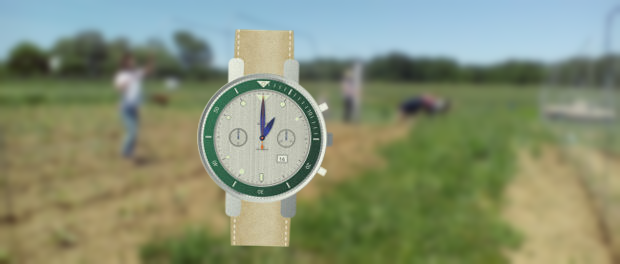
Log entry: 1:00
